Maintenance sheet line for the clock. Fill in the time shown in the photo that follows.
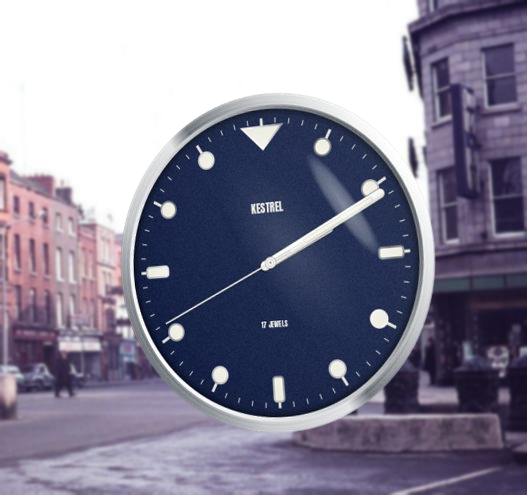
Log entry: 2:10:41
